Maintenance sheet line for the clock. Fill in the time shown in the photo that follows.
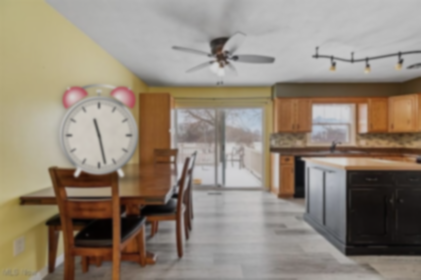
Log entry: 11:28
